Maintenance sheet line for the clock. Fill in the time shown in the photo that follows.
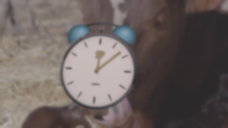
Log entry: 12:08
